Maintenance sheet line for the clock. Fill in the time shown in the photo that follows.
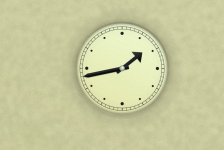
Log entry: 1:43
